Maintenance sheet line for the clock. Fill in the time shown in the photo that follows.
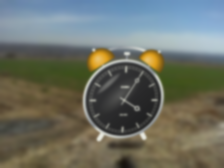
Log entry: 4:05
